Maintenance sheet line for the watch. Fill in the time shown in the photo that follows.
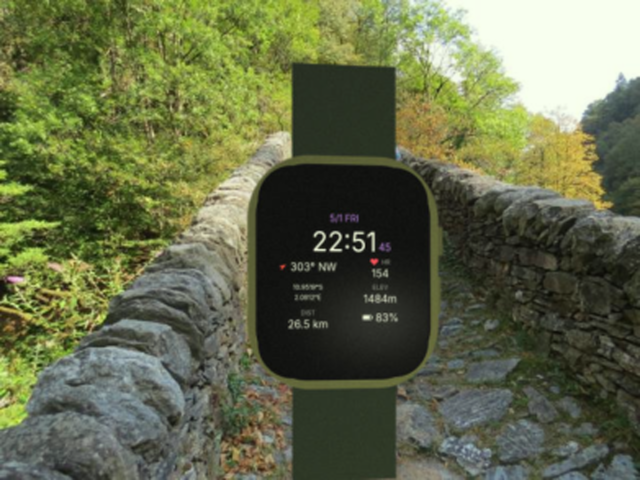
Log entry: 22:51
